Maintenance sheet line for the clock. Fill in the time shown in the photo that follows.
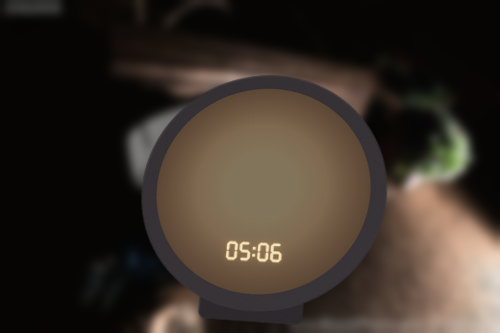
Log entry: 5:06
